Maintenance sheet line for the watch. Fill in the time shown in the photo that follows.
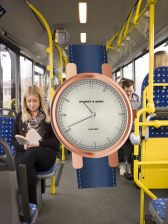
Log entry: 10:41
